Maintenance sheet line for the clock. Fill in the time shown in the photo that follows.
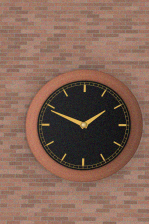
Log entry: 1:49
